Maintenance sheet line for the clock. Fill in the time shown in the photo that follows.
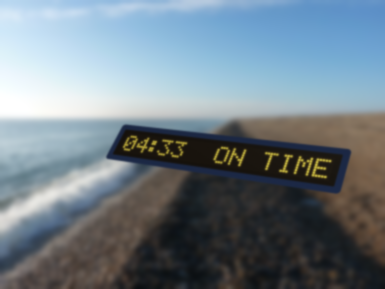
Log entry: 4:33
